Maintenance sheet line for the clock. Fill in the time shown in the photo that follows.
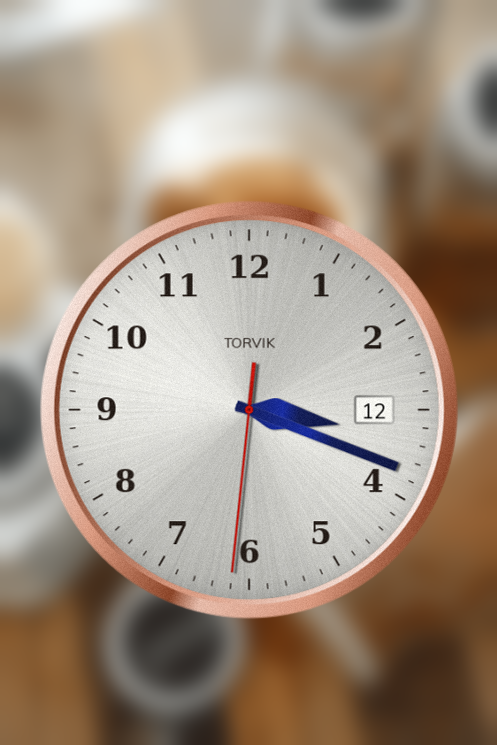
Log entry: 3:18:31
